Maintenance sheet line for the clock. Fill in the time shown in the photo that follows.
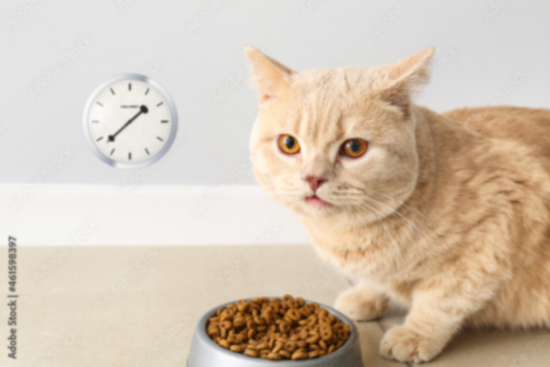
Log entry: 1:38
